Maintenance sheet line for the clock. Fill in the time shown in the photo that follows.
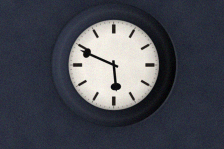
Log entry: 5:49
